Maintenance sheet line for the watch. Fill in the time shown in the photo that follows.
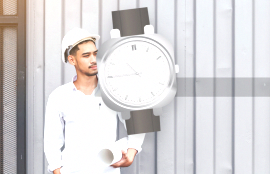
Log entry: 10:45
